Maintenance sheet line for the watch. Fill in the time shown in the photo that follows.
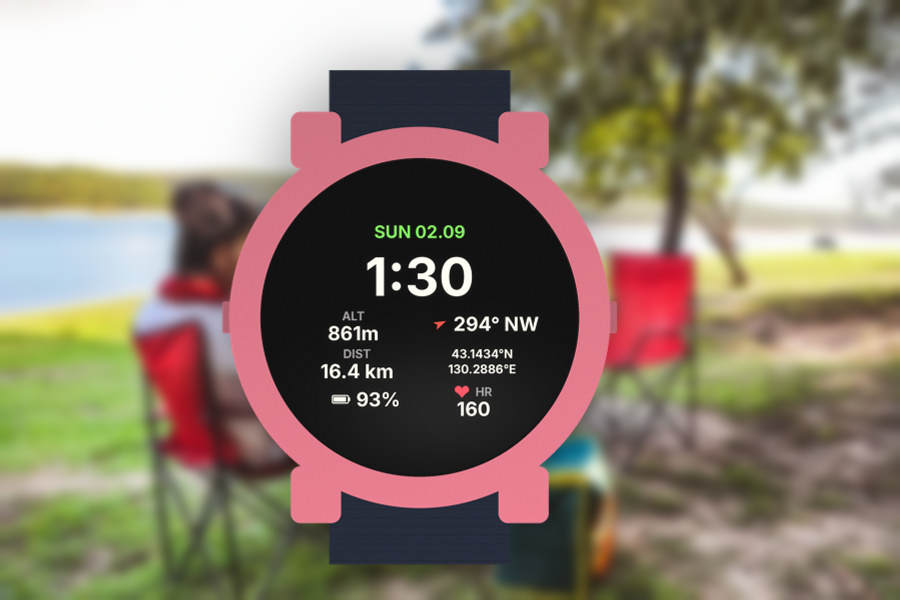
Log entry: 1:30
